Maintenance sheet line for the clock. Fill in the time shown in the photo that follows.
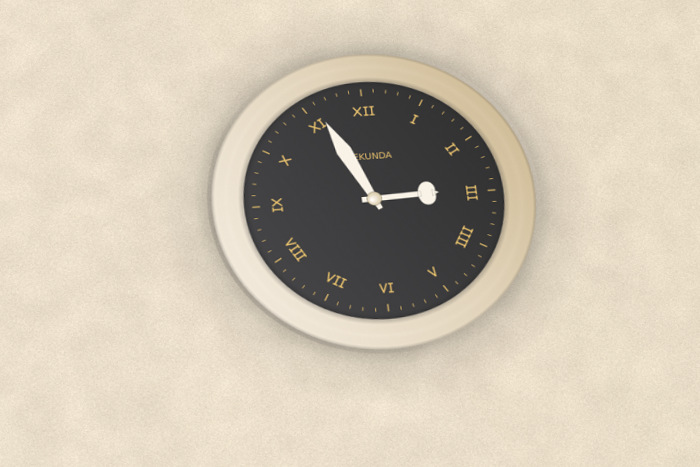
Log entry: 2:56
